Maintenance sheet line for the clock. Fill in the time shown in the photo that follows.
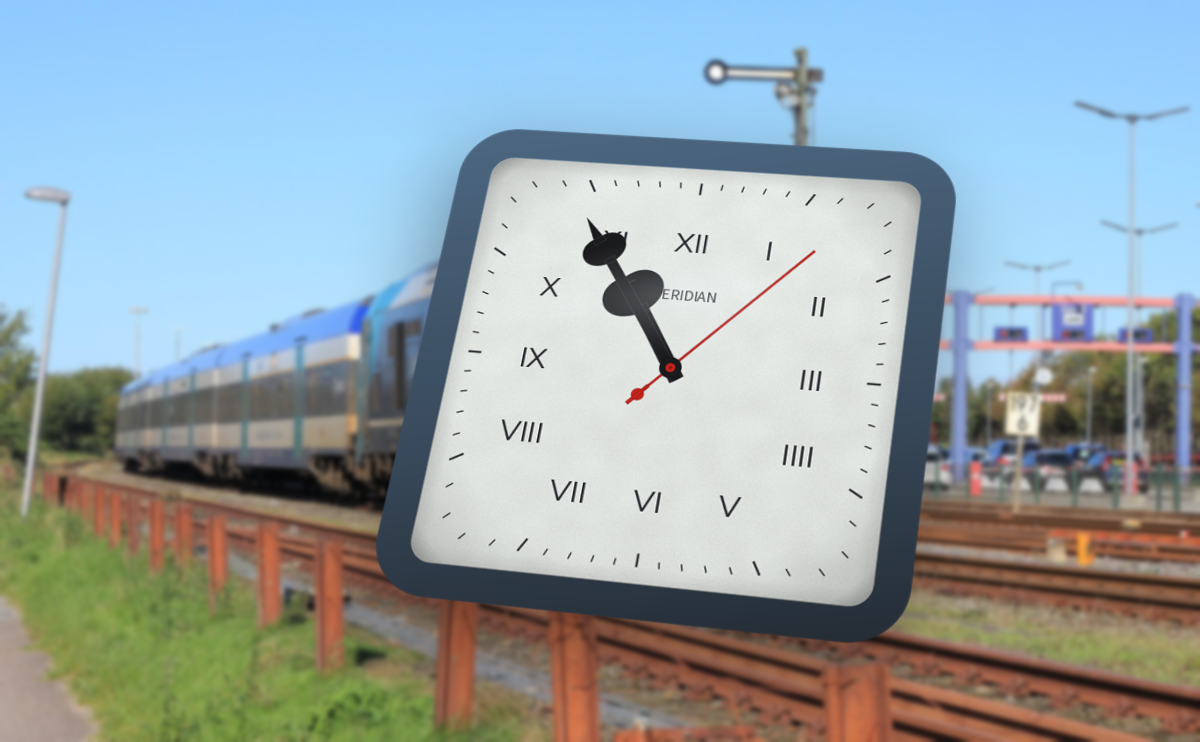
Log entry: 10:54:07
